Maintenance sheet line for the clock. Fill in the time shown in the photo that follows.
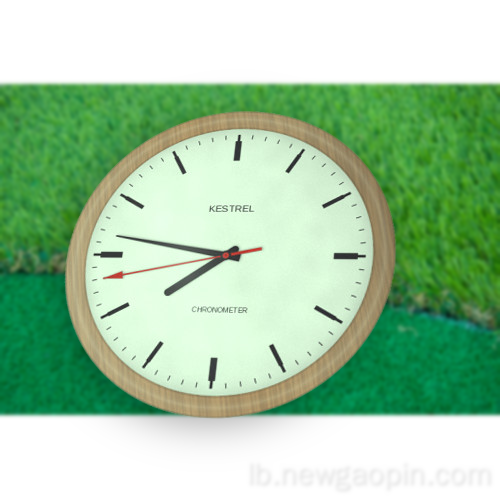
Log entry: 7:46:43
